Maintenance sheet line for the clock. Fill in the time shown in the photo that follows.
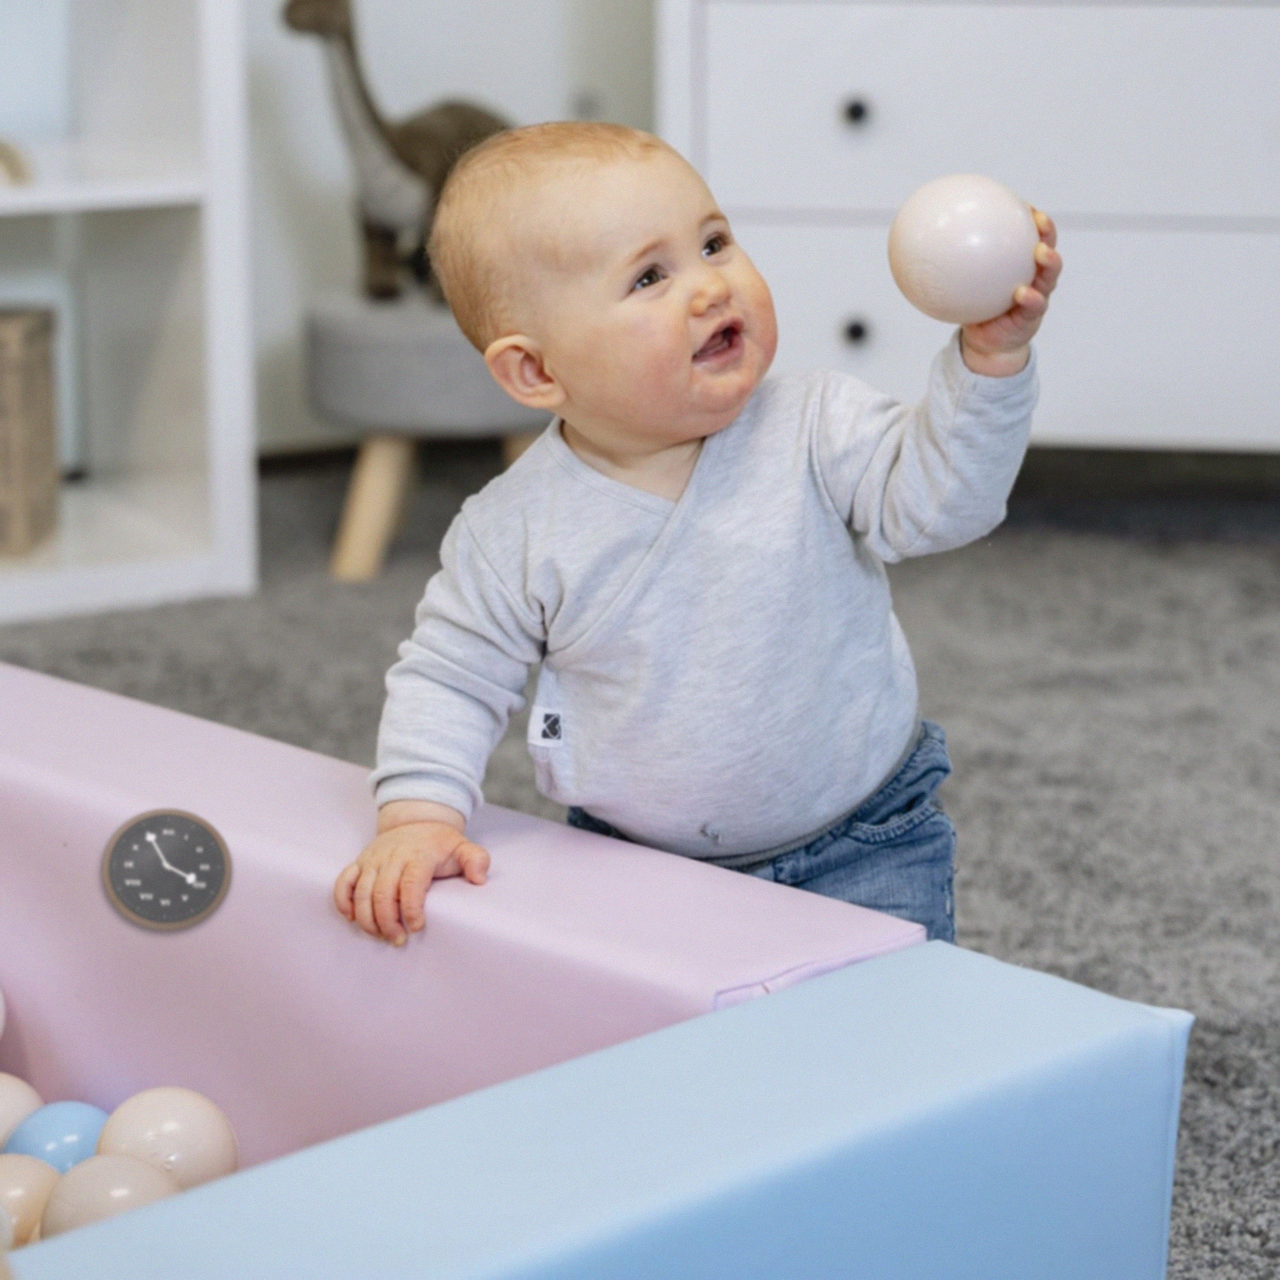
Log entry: 3:55
